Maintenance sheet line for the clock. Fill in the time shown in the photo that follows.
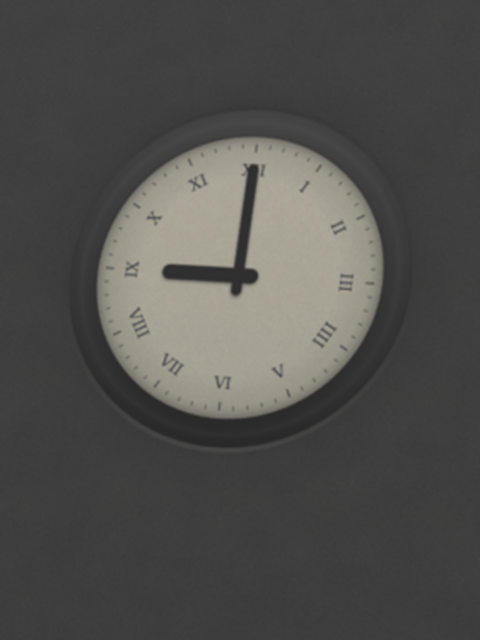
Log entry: 9:00
